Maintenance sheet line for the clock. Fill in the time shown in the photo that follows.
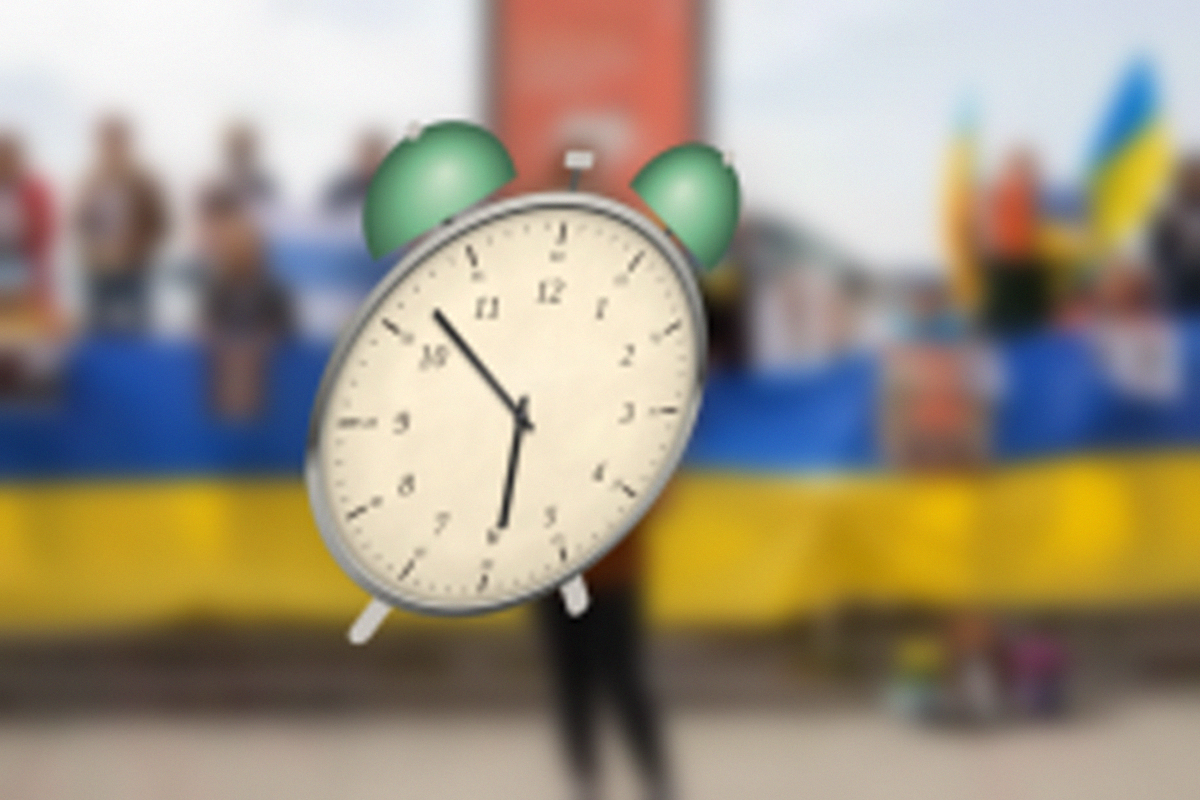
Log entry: 5:52
